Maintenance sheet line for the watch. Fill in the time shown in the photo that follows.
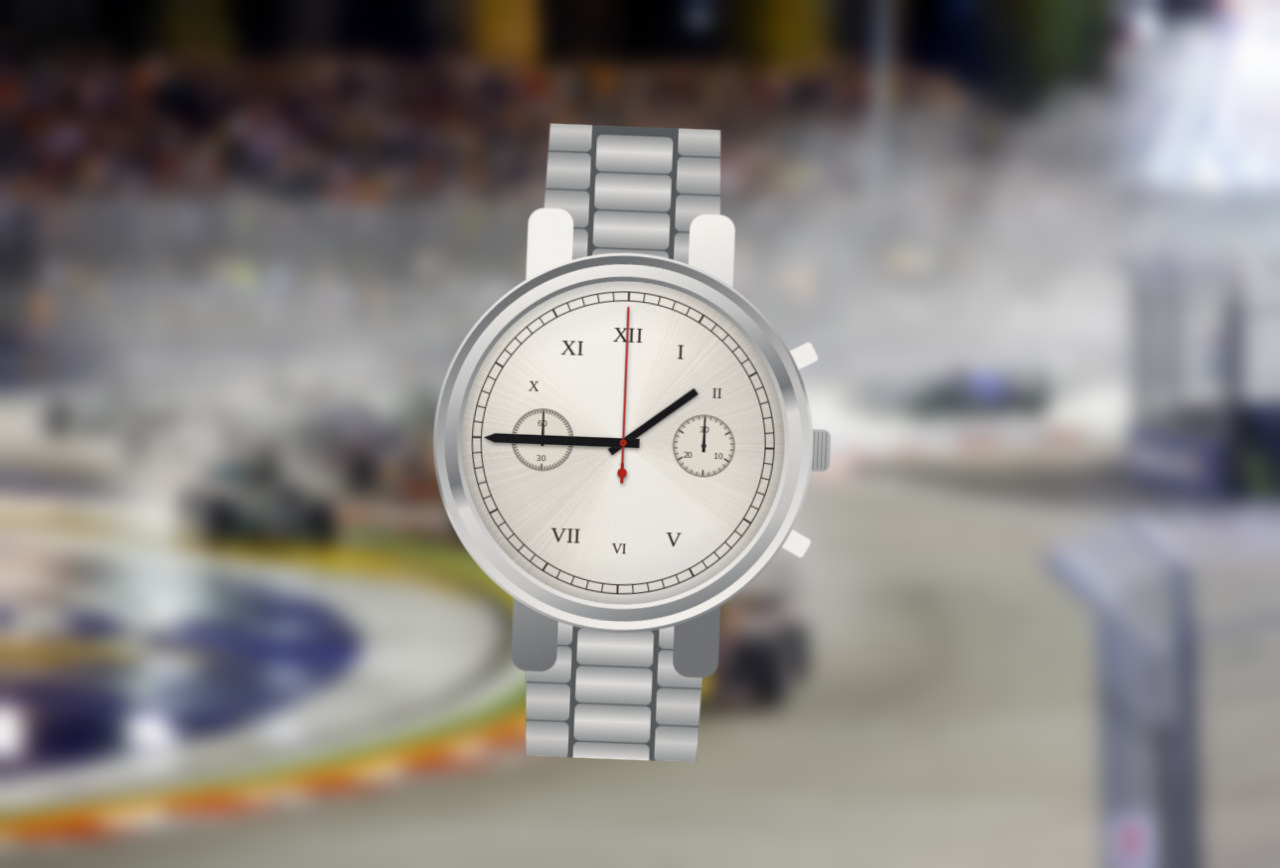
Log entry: 1:45
